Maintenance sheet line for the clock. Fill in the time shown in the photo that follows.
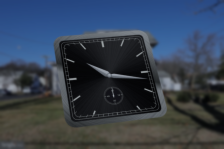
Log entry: 10:17
